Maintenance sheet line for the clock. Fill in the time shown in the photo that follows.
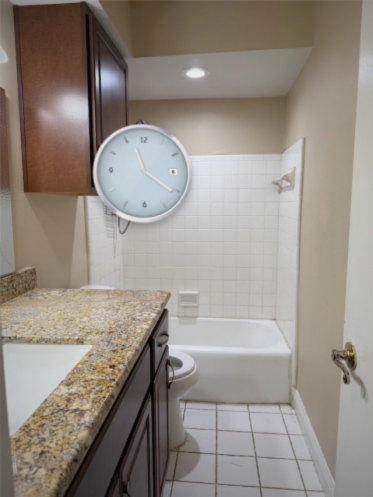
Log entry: 11:21
